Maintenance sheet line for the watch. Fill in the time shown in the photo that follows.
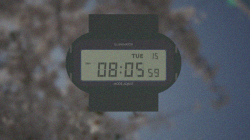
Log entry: 8:05:59
